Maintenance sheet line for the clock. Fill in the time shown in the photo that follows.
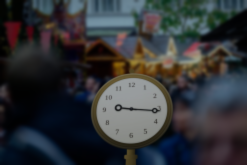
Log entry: 9:16
